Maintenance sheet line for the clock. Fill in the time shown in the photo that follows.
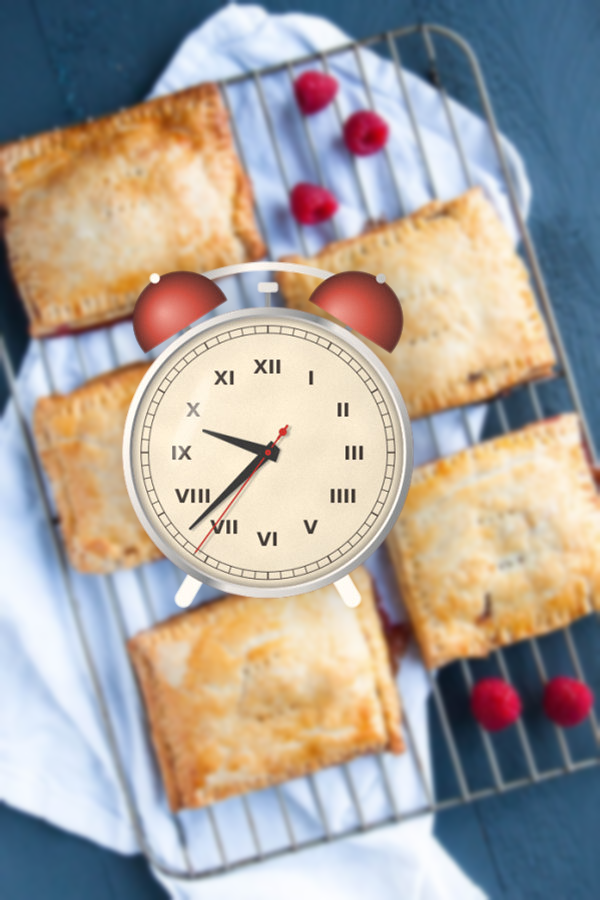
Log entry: 9:37:36
